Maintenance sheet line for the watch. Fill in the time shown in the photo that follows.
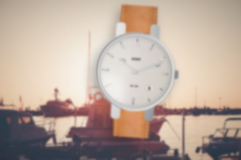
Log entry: 10:11
